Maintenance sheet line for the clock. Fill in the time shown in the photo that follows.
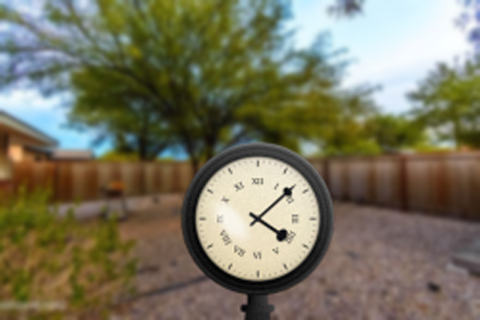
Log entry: 4:08
